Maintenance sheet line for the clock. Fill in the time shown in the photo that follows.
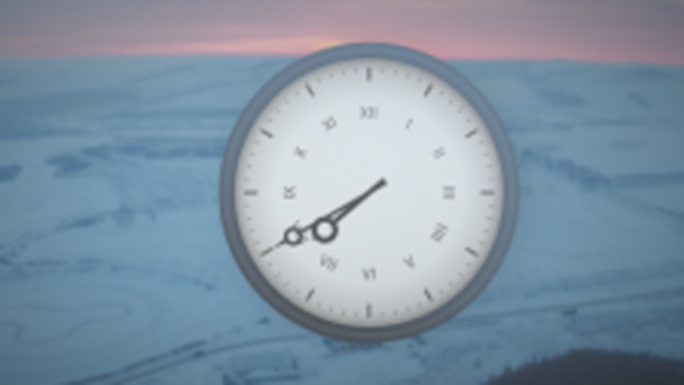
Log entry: 7:40
